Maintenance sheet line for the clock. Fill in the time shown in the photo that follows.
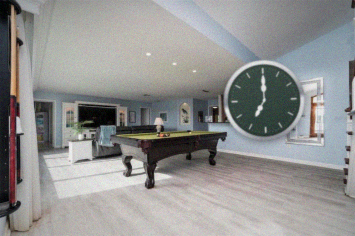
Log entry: 7:00
